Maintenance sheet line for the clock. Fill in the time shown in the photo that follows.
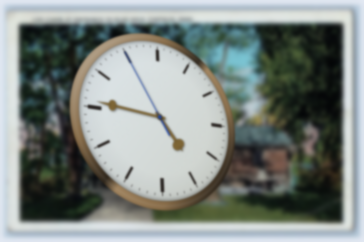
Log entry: 4:45:55
